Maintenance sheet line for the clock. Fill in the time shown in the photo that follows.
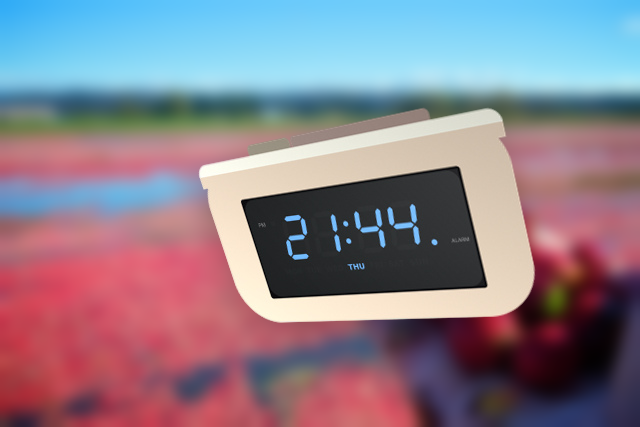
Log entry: 21:44
